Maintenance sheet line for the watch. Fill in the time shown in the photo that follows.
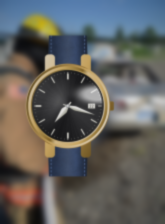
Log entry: 7:18
